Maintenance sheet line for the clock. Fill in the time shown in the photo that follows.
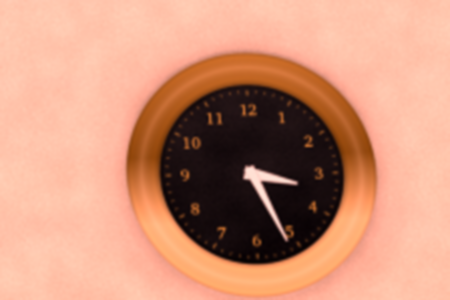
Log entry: 3:26
